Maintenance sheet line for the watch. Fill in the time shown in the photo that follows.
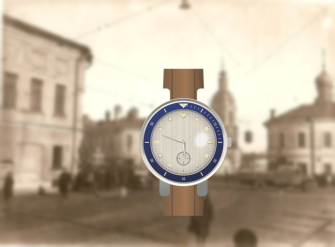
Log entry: 5:48
